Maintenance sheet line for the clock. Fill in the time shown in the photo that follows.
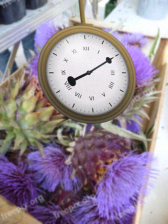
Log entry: 8:10
